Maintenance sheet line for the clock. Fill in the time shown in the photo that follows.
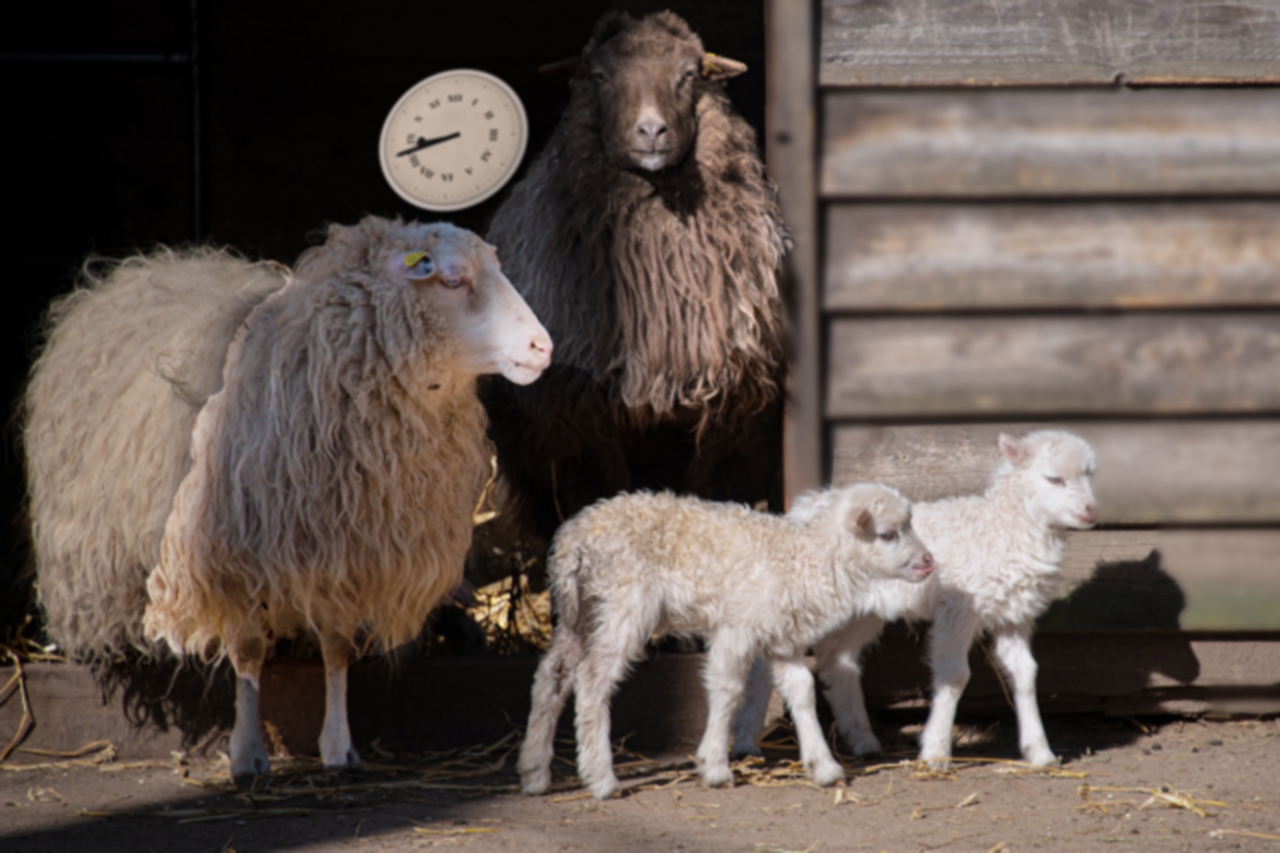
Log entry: 8:42
